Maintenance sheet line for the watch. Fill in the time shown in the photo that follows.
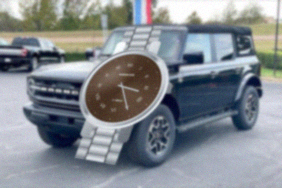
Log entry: 3:25
